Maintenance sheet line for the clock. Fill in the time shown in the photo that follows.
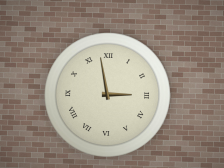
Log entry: 2:58
